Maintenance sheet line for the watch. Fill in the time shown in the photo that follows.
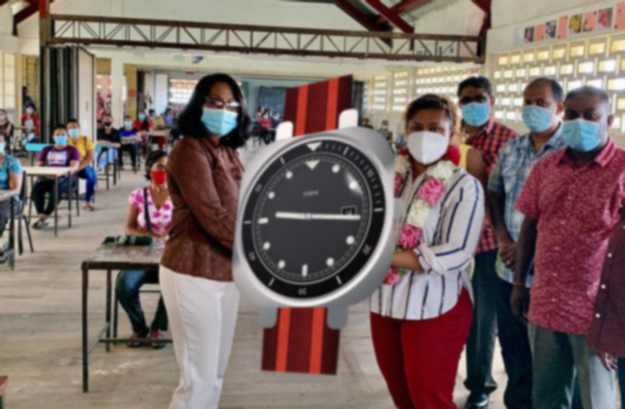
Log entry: 9:16
